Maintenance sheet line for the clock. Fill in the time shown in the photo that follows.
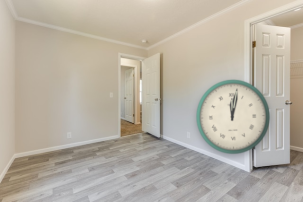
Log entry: 12:02
